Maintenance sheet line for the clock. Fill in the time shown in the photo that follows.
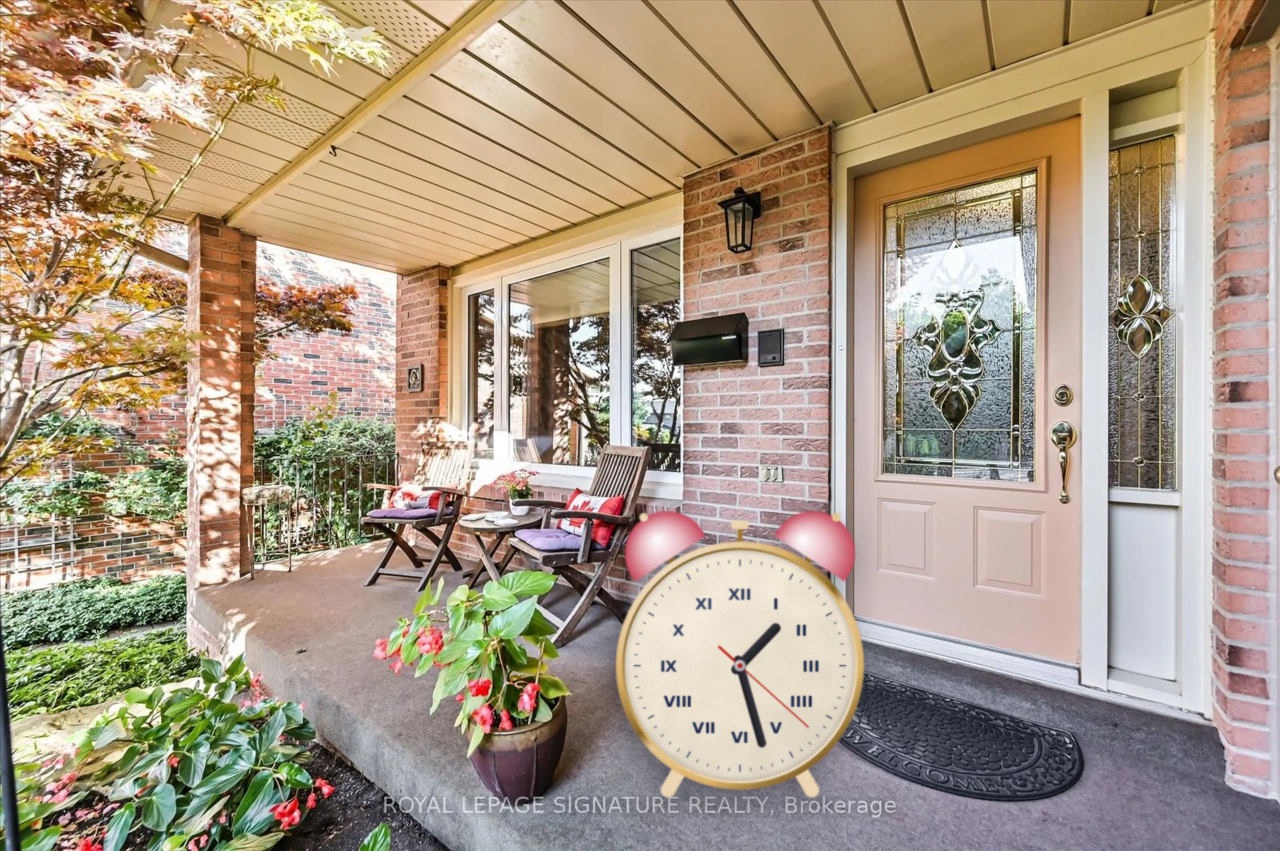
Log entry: 1:27:22
